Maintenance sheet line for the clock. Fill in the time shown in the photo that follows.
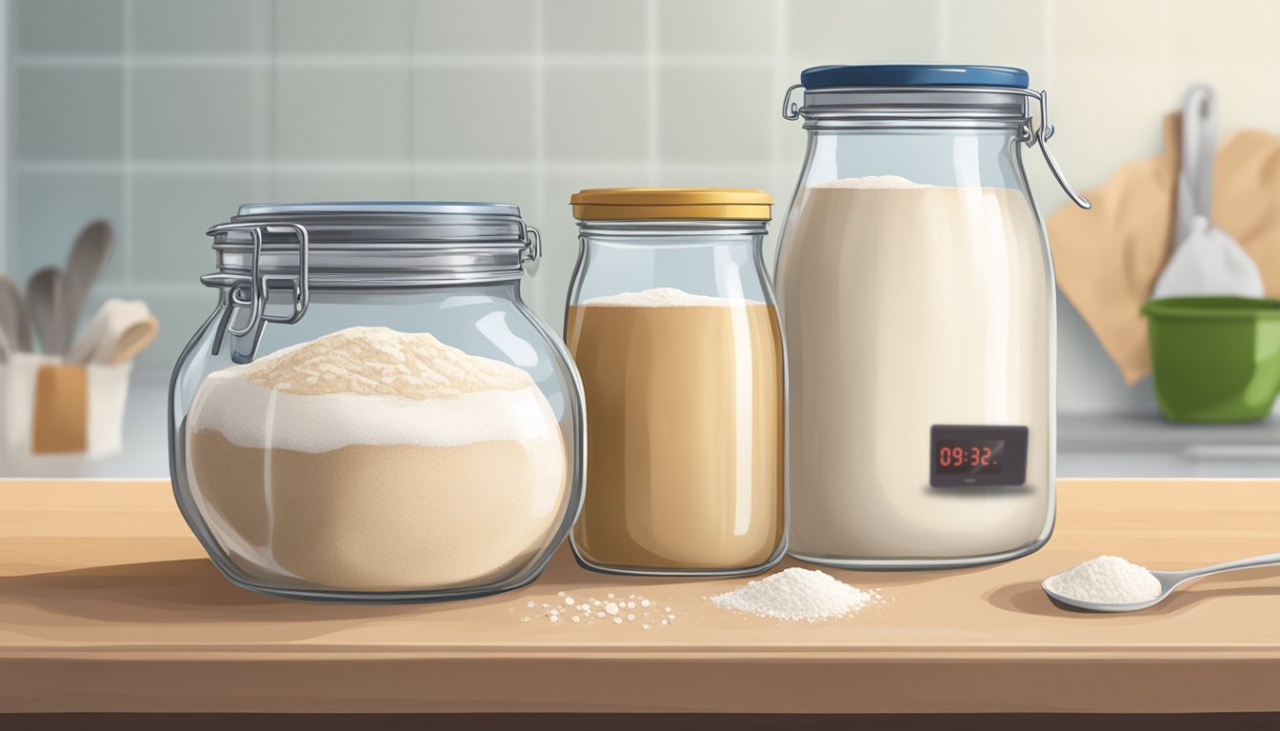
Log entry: 9:32
